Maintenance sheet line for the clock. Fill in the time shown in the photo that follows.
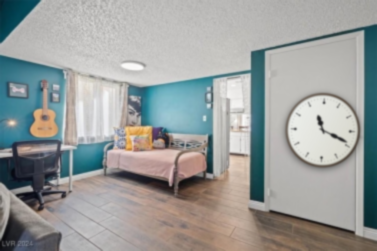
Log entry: 11:19
